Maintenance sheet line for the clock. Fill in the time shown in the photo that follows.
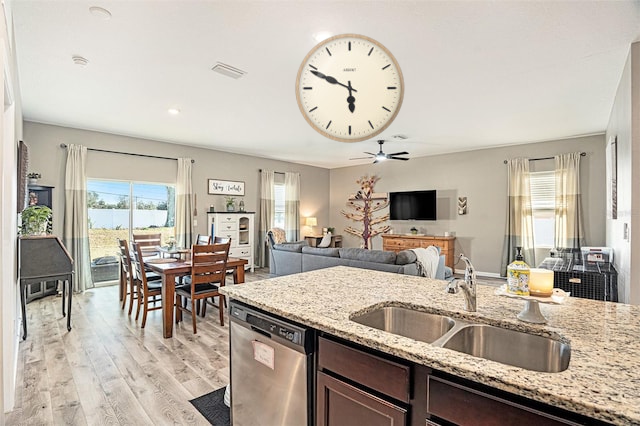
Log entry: 5:49
